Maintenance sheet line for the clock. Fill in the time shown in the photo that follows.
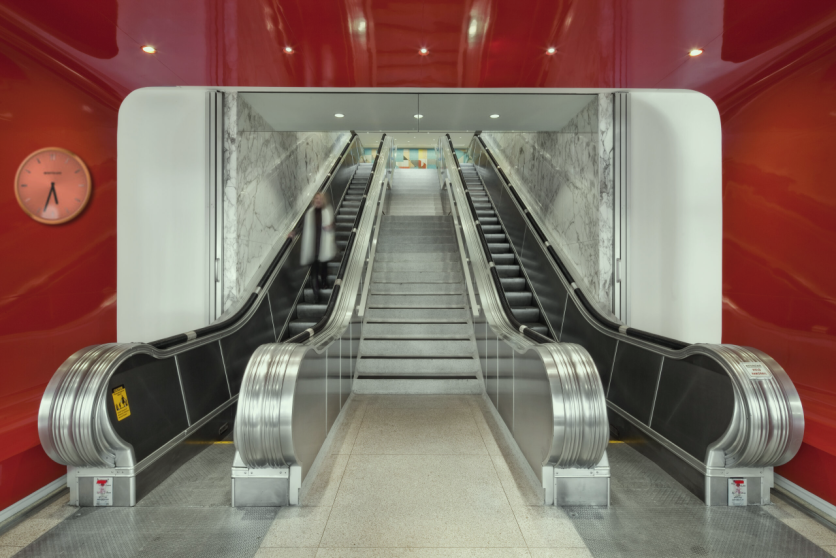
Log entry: 5:33
